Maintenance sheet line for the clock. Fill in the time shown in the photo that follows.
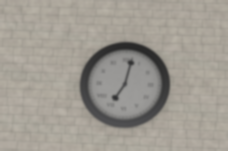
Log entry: 7:02
